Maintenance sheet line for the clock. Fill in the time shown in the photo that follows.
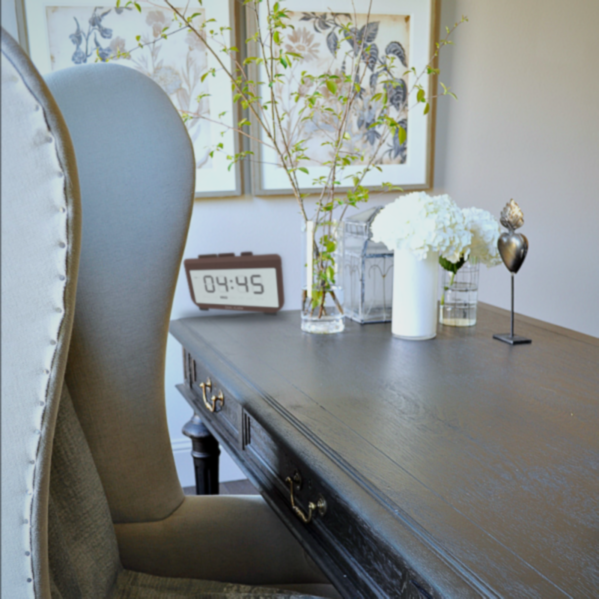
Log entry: 4:45
